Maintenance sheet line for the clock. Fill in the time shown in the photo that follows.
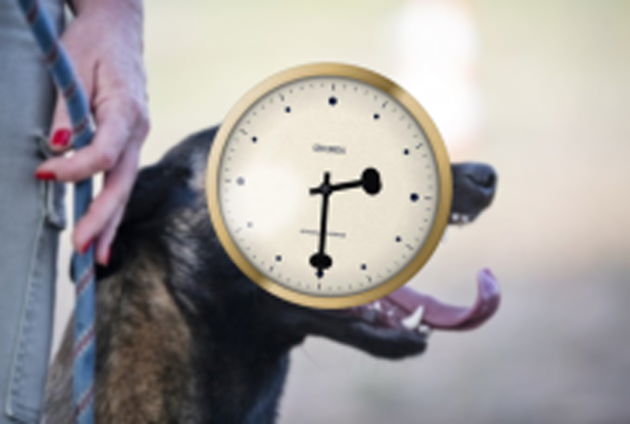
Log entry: 2:30
